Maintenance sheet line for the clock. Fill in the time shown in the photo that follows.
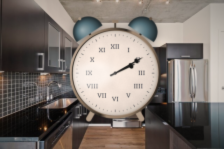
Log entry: 2:10
